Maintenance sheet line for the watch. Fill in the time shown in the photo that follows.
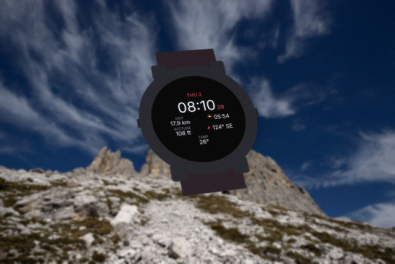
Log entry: 8:10
